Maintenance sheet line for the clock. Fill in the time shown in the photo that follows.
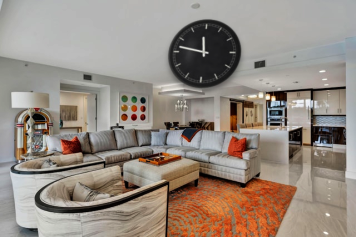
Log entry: 11:47
